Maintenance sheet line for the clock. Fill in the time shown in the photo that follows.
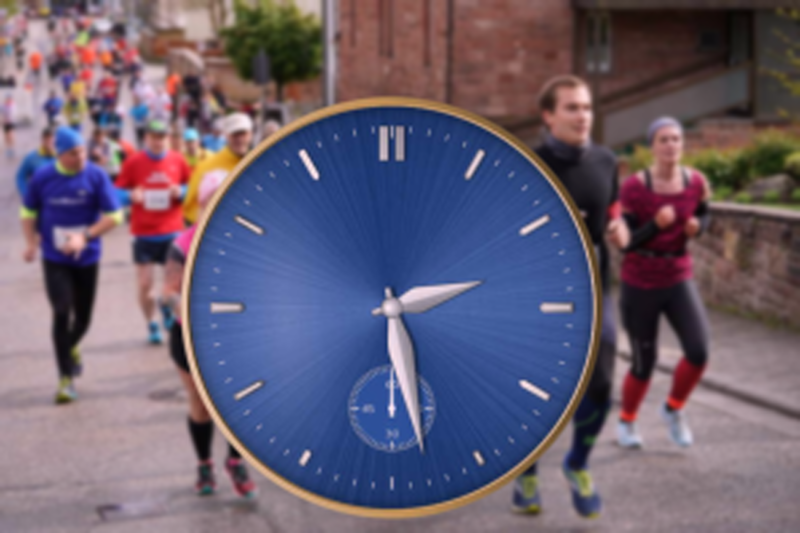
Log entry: 2:28
